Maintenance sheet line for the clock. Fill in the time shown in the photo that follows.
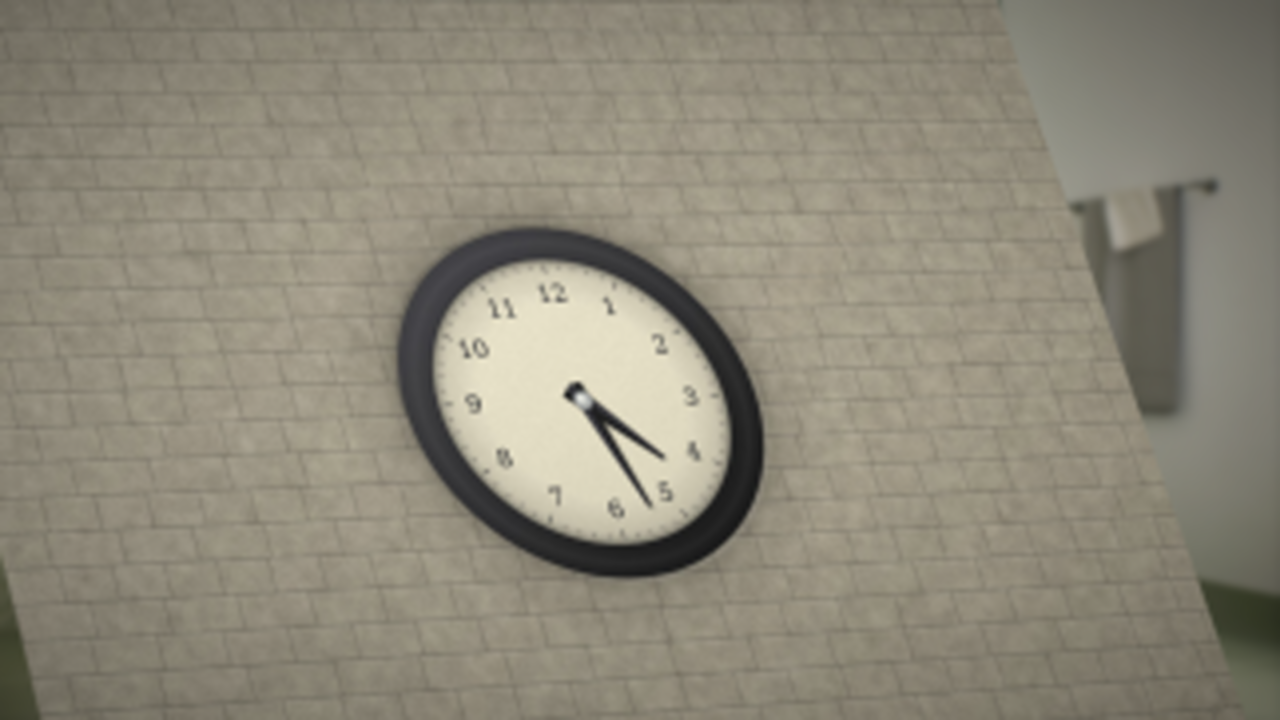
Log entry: 4:27
